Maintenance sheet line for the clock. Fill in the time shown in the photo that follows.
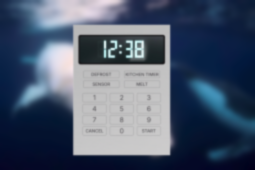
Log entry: 12:38
